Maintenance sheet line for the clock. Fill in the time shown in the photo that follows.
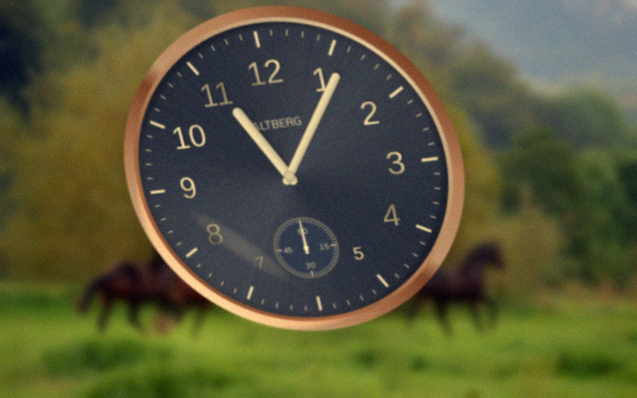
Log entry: 11:06
